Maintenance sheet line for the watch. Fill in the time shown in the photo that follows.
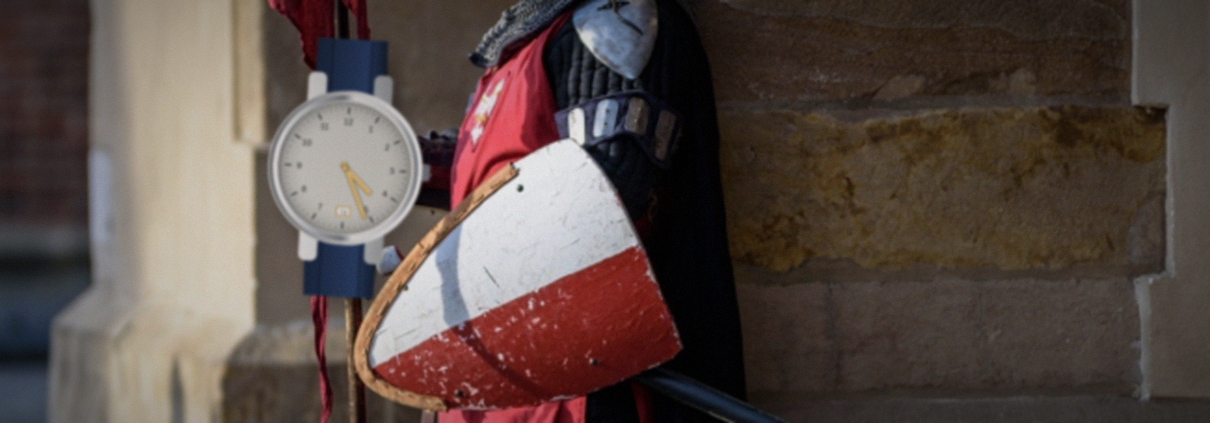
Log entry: 4:26
